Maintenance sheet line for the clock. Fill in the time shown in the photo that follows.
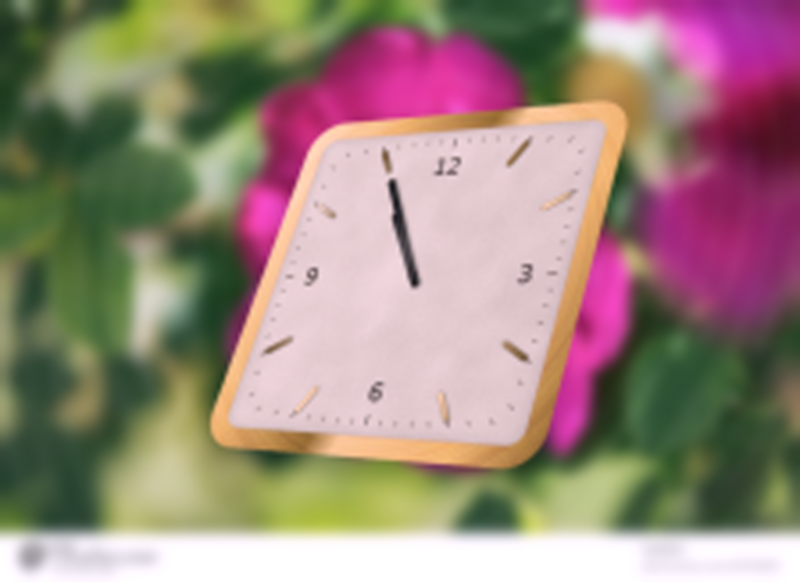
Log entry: 10:55
